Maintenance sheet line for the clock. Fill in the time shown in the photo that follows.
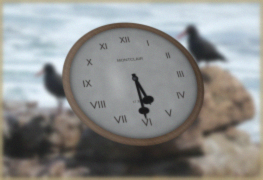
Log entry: 5:30
